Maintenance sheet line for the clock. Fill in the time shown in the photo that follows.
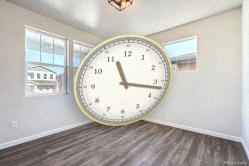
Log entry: 11:17
